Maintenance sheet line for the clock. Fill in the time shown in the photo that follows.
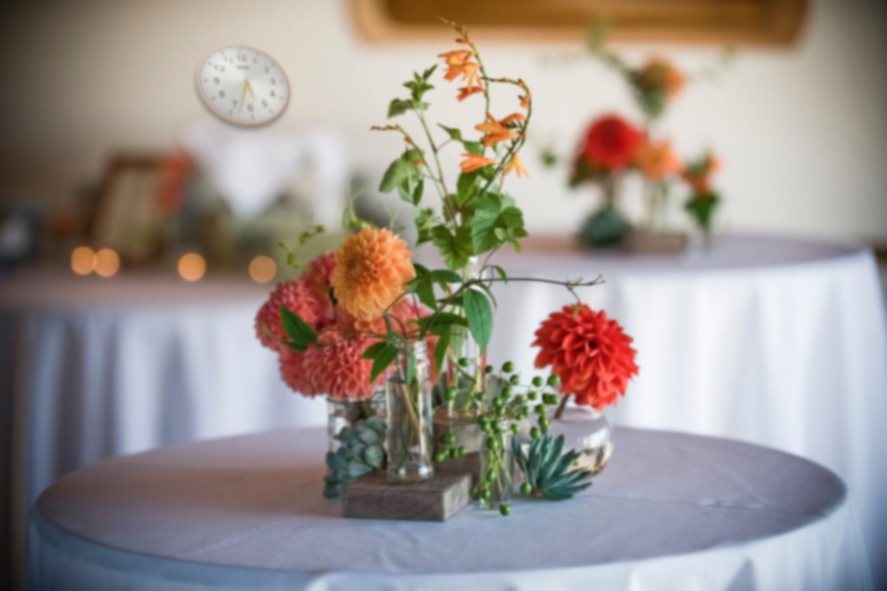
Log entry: 5:33
